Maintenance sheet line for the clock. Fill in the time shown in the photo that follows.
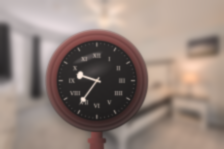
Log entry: 9:36
